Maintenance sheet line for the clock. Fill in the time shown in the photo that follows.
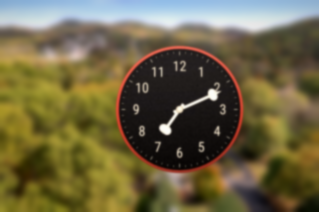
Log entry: 7:11
